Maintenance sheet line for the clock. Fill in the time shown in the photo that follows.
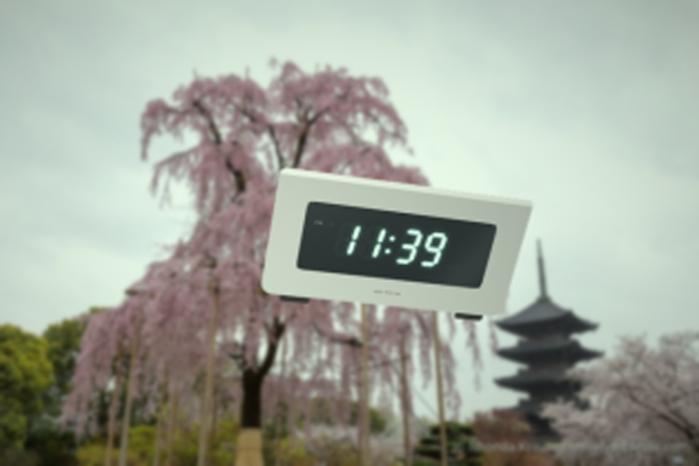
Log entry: 11:39
